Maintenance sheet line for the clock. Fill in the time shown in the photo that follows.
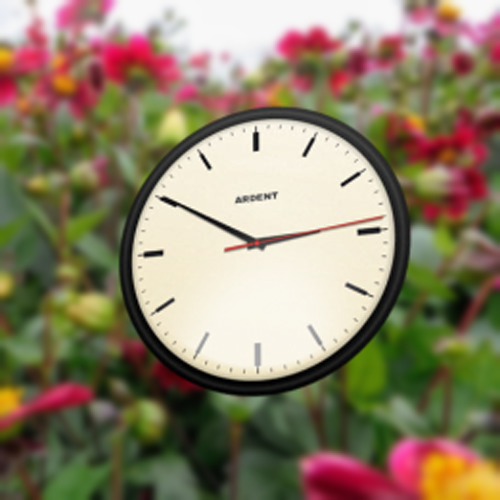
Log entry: 2:50:14
